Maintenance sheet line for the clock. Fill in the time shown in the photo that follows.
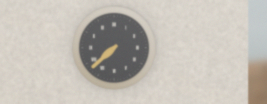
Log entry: 7:38
